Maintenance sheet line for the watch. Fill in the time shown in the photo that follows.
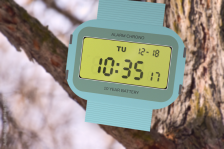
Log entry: 10:35:17
